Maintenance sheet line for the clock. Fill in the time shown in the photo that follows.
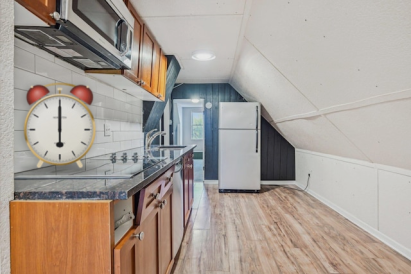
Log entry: 6:00
